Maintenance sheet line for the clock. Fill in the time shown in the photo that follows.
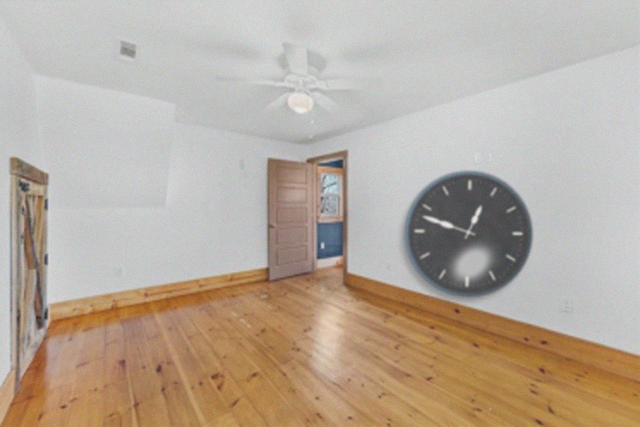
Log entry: 12:48
